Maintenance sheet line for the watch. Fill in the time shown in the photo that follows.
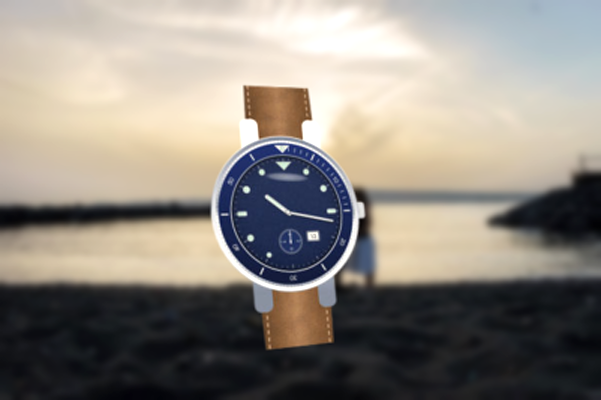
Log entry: 10:17
